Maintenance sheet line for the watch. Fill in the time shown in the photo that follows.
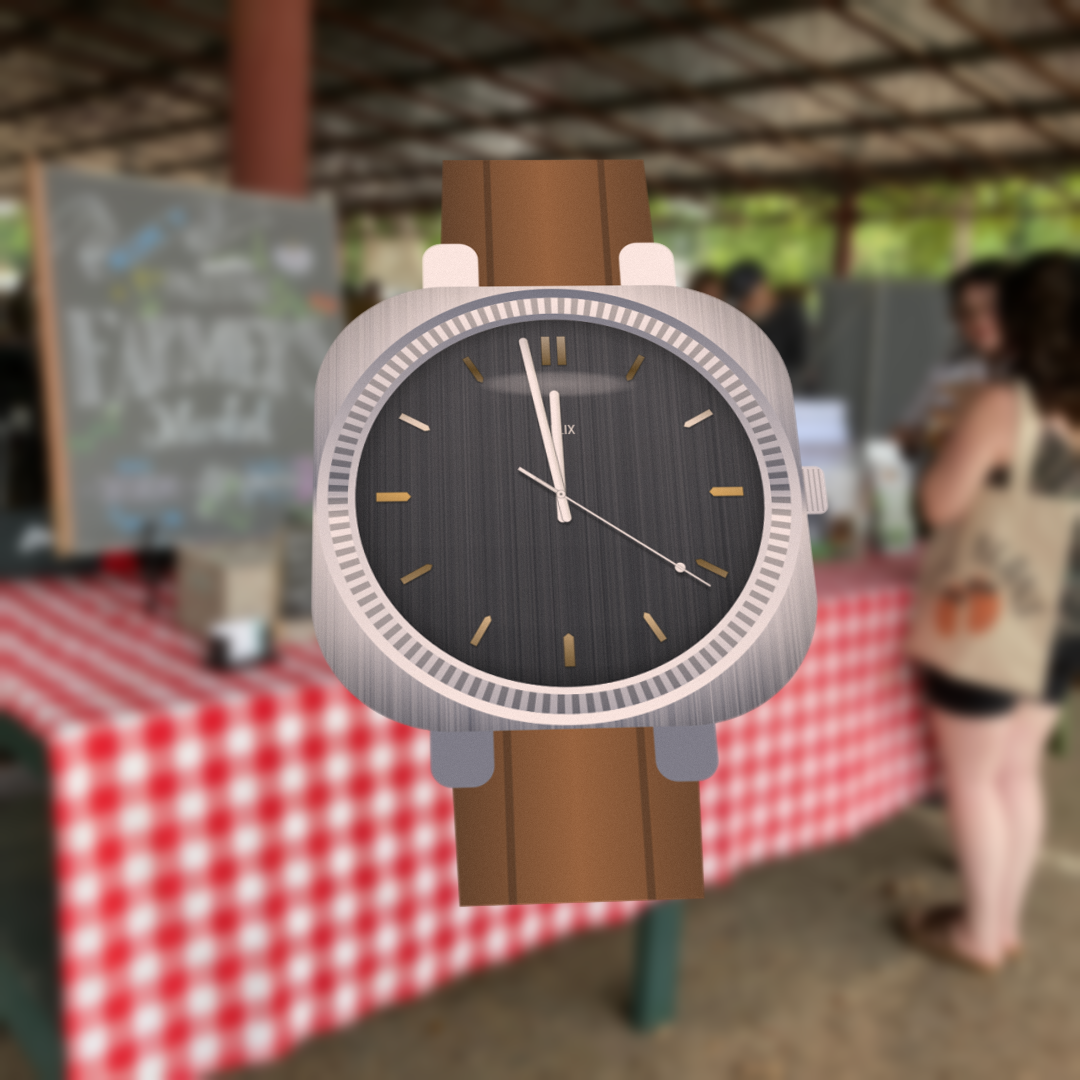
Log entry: 11:58:21
